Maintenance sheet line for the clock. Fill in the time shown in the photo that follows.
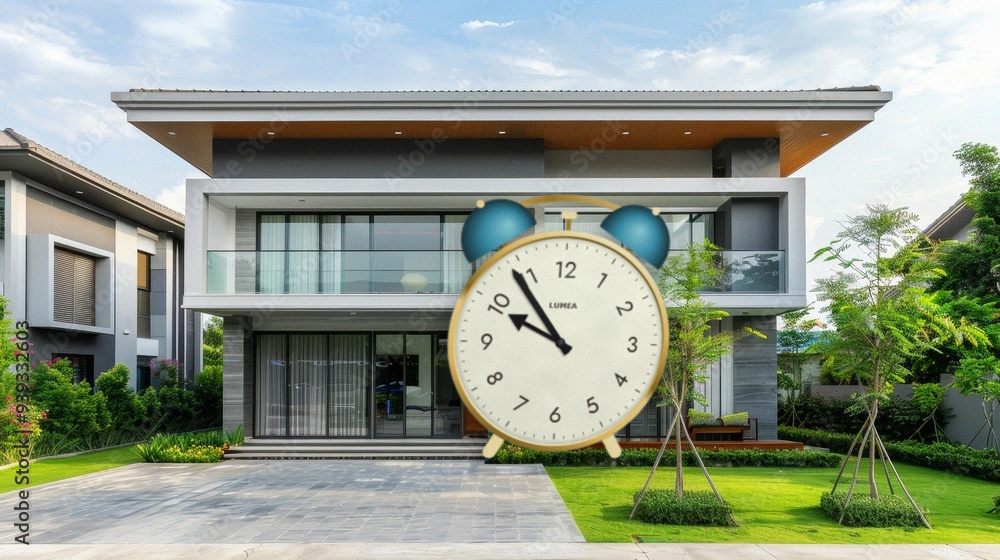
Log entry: 9:54
